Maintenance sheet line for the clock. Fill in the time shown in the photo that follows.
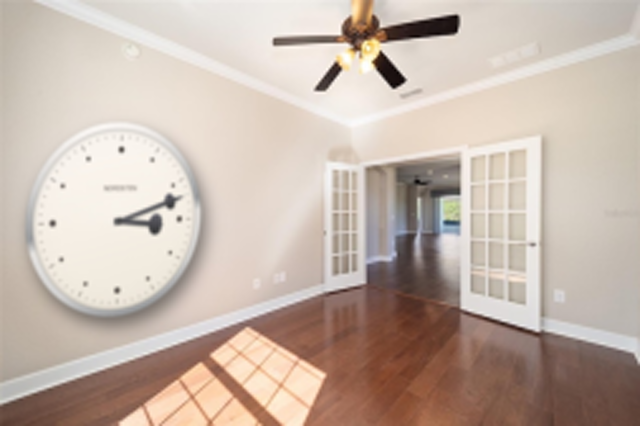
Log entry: 3:12
